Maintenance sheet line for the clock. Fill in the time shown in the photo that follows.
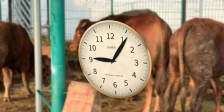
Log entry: 9:06
